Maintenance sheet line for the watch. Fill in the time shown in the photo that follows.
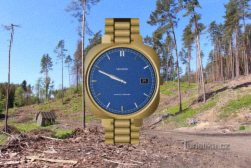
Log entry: 9:49
